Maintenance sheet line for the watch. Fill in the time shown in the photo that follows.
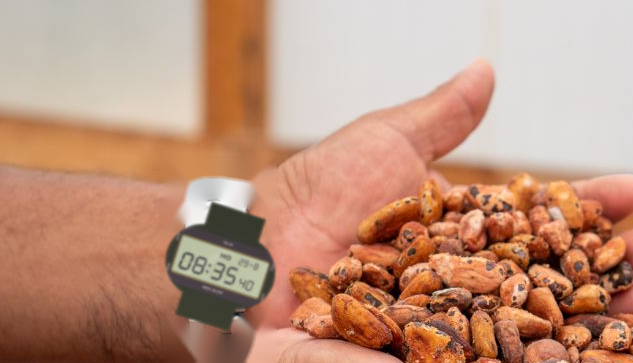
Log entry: 8:35
